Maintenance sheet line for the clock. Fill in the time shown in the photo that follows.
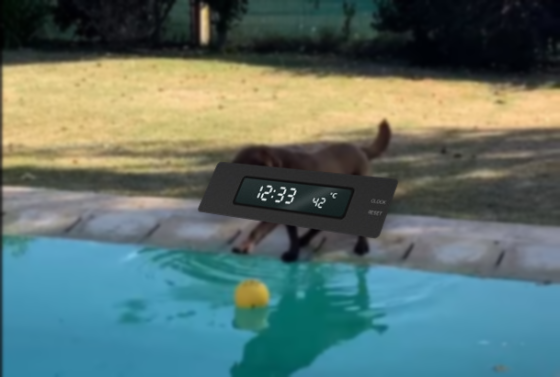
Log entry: 12:33
